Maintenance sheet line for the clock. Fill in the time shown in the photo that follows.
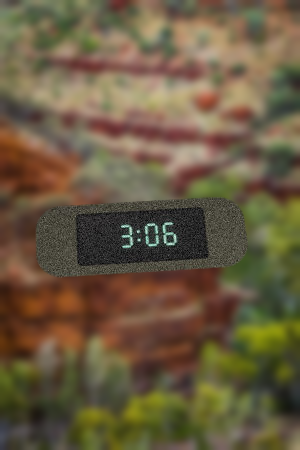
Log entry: 3:06
